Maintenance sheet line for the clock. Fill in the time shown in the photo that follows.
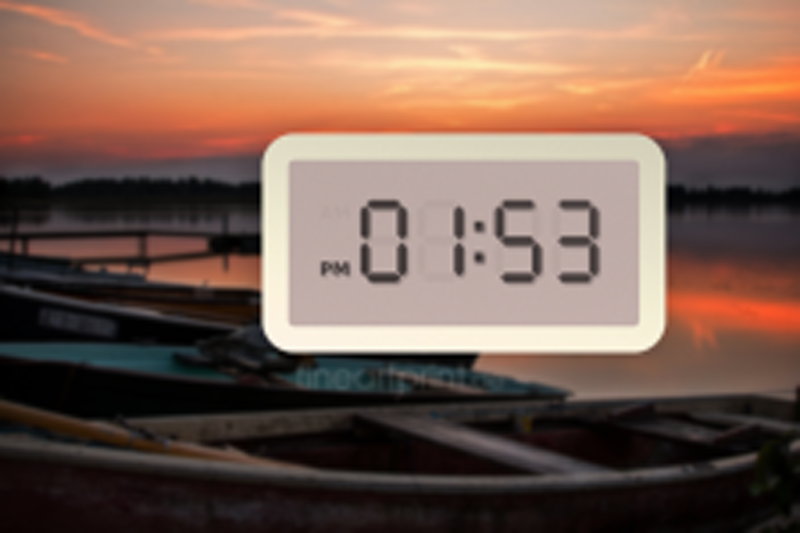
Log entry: 1:53
